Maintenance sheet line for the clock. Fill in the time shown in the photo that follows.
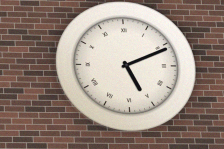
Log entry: 5:11
